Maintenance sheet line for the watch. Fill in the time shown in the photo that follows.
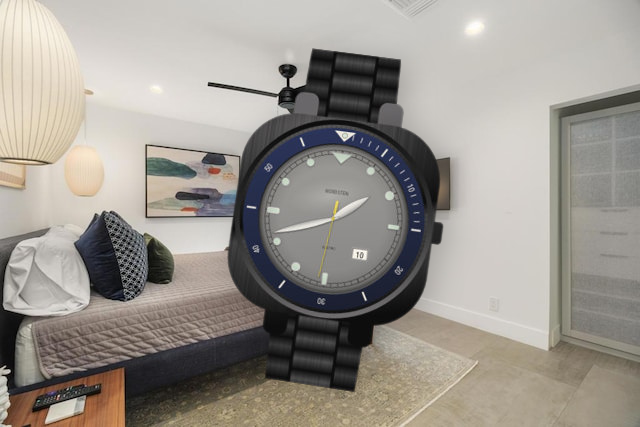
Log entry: 1:41:31
